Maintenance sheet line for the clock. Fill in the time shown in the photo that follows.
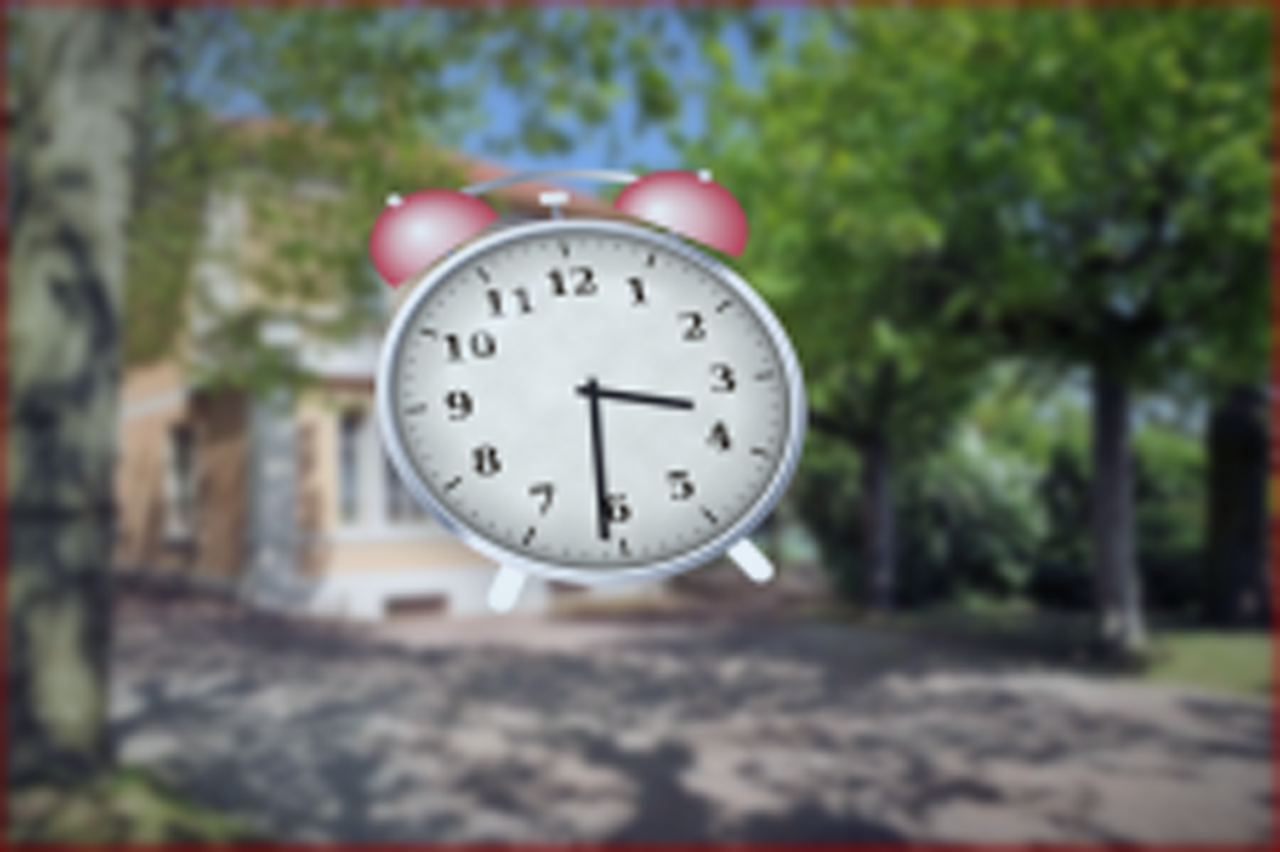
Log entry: 3:31
